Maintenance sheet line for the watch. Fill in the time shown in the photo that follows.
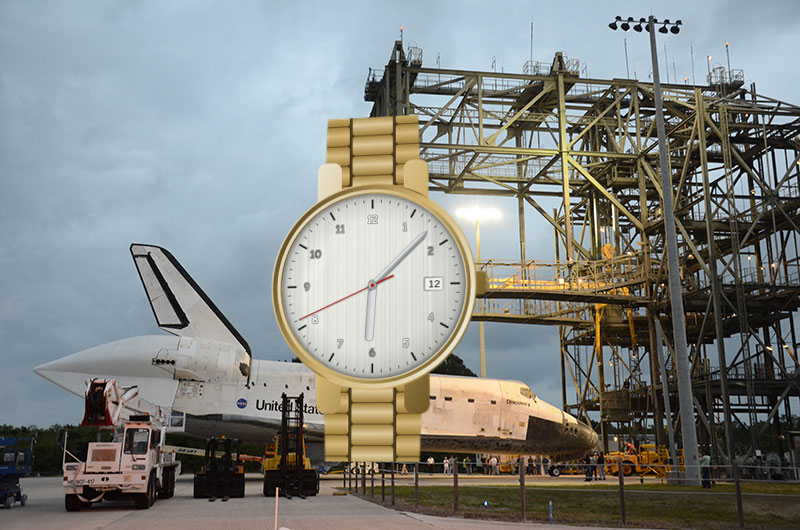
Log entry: 6:07:41
